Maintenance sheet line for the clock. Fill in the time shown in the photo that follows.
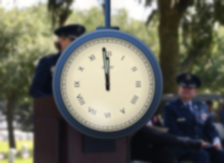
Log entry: 11:59
